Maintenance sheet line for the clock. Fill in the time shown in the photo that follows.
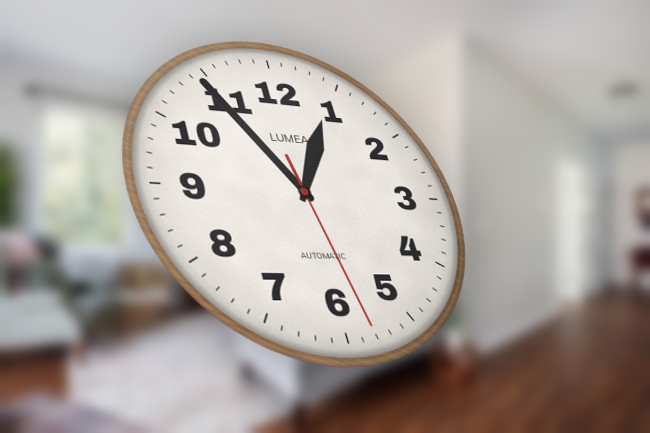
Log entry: 12:54:28
